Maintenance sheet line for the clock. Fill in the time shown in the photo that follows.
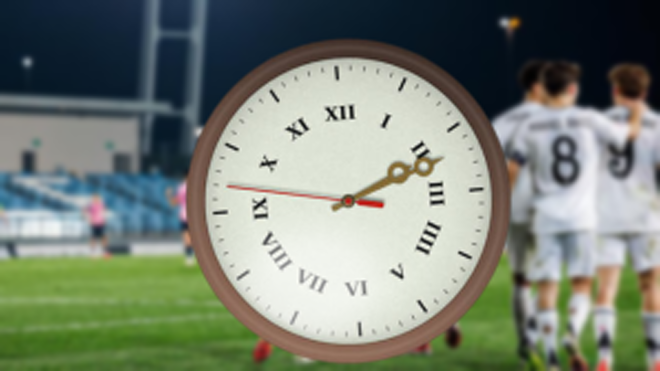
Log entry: 2:11:47
